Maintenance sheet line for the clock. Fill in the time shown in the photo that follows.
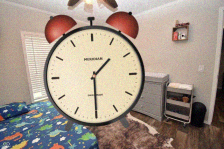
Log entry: 1:30
